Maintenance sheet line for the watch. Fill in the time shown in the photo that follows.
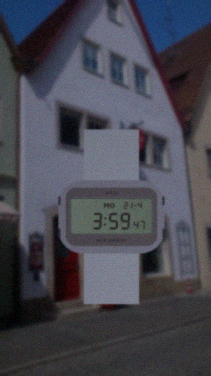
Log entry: 3:59
